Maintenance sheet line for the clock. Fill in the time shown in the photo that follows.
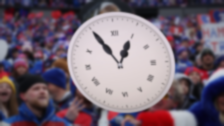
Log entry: 12:55
